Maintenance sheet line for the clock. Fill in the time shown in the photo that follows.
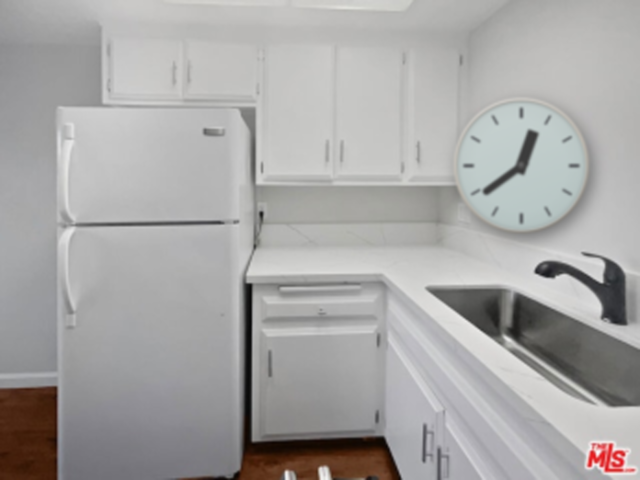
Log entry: 12:39
